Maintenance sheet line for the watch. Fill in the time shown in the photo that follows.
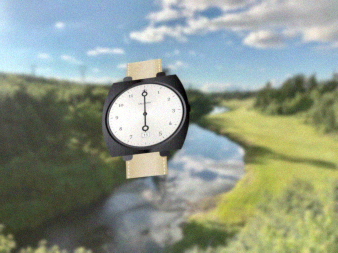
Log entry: 6:00
